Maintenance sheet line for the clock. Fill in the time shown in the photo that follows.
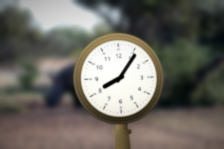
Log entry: 8:06
